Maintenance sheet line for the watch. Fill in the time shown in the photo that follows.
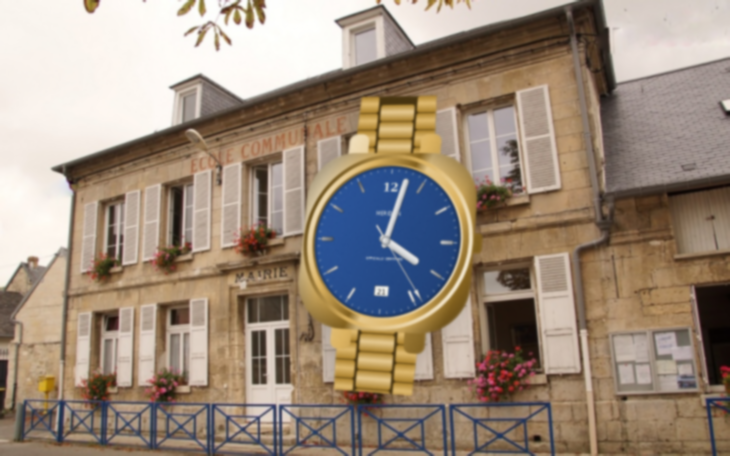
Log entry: 4:02:24
